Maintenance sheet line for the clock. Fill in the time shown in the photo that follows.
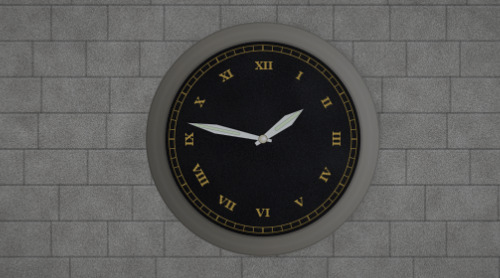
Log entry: 1:47
